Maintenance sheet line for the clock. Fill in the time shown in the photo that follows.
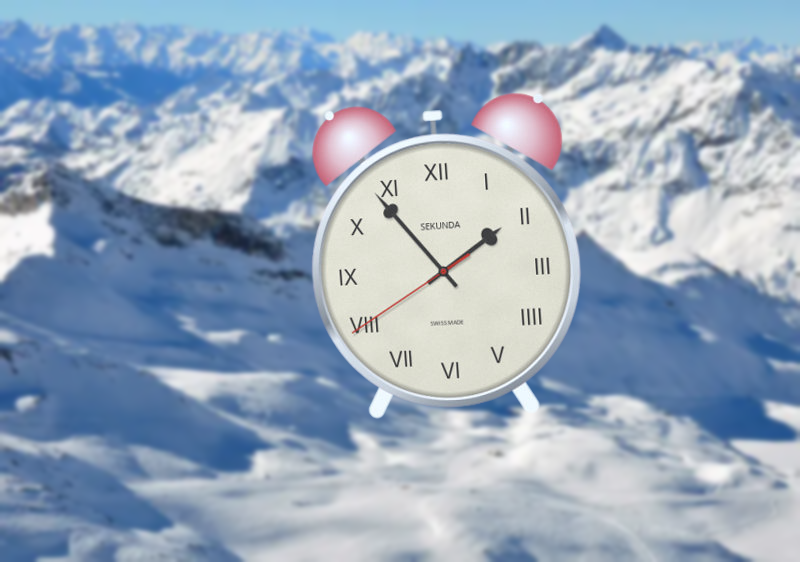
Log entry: 1:53:40
